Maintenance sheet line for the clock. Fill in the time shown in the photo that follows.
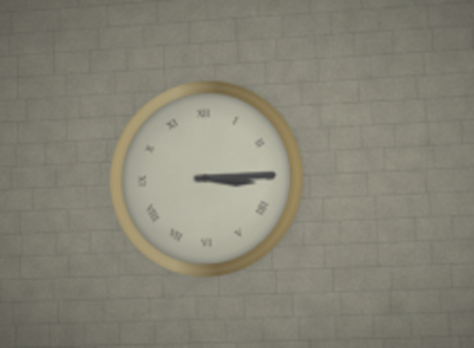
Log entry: 3:15
